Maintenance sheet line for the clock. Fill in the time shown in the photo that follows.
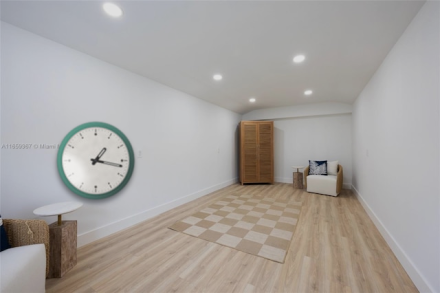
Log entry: 1:17
